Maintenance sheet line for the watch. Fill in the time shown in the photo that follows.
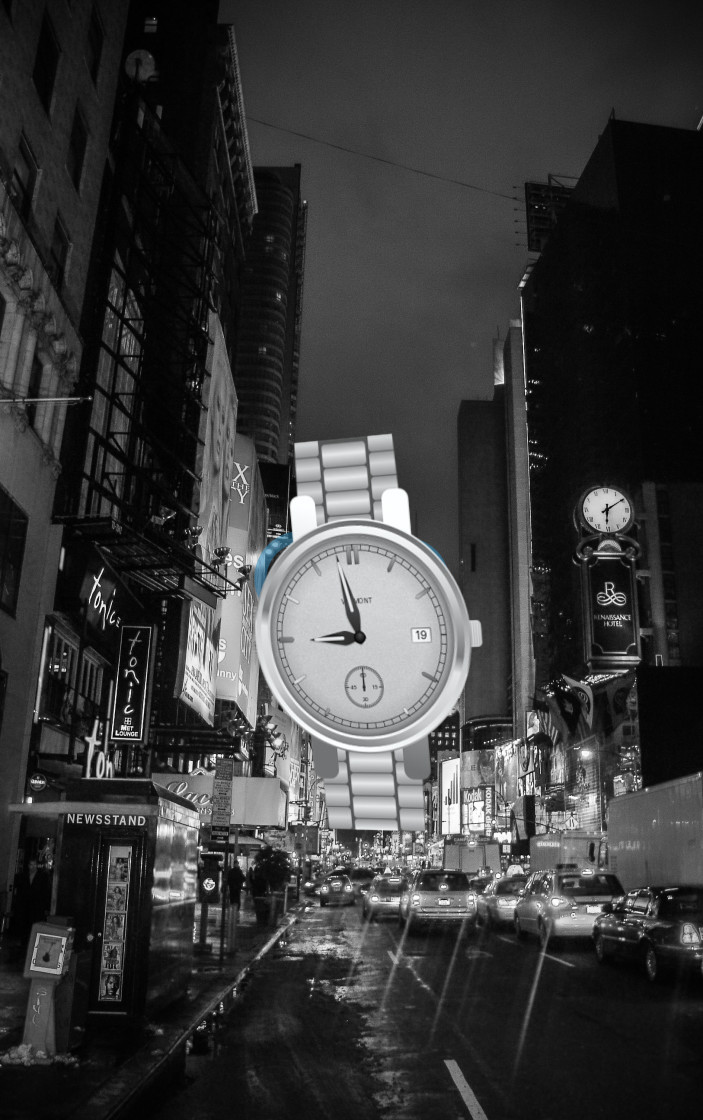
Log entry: 8:58
